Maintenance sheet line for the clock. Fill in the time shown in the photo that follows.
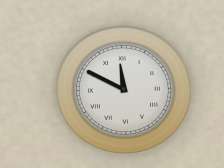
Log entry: 11:50
